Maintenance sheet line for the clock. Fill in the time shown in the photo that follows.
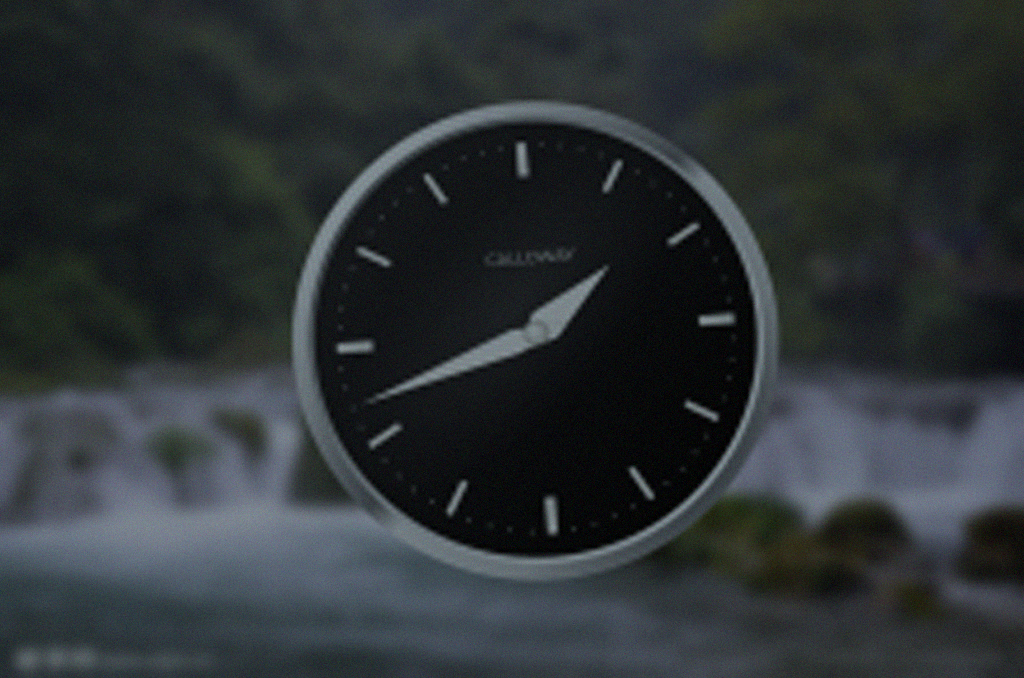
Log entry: 1:42
